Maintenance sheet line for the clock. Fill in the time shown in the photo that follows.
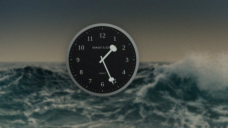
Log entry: 1:26
